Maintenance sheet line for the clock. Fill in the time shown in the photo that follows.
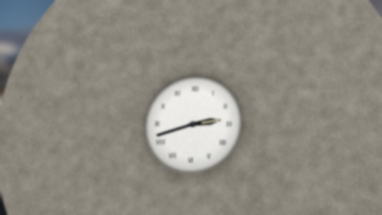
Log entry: 2:42
